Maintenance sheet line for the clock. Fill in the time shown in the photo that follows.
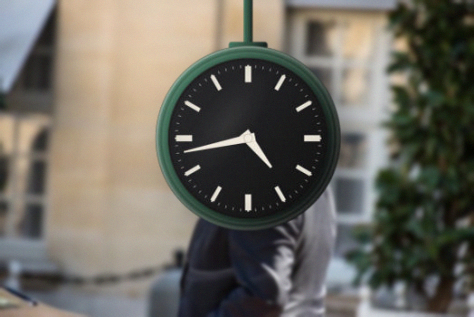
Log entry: 4:43
